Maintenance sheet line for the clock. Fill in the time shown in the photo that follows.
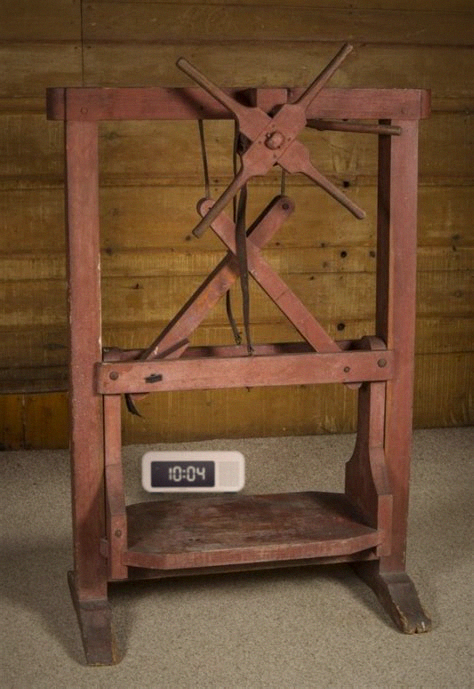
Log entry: 10:04
